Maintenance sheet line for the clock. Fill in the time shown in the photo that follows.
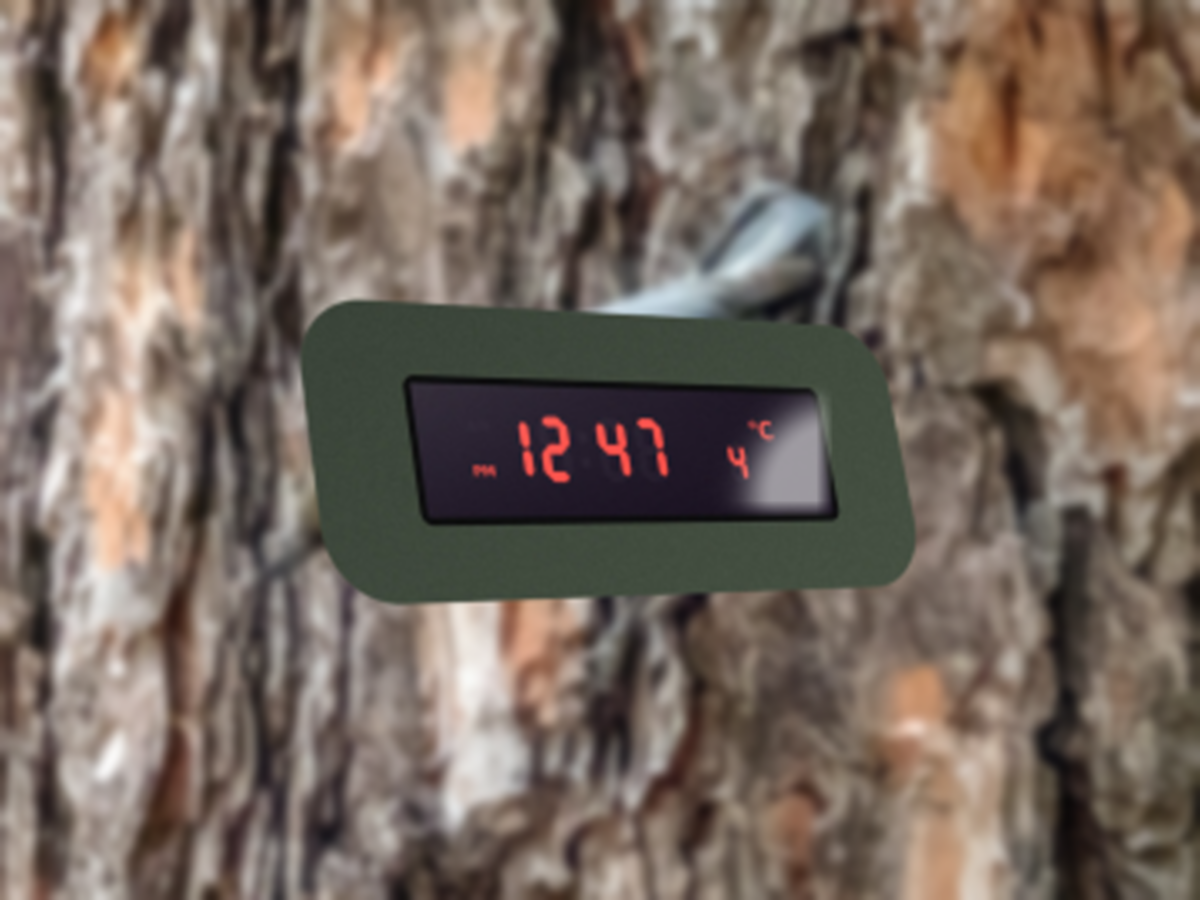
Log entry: 12:47
